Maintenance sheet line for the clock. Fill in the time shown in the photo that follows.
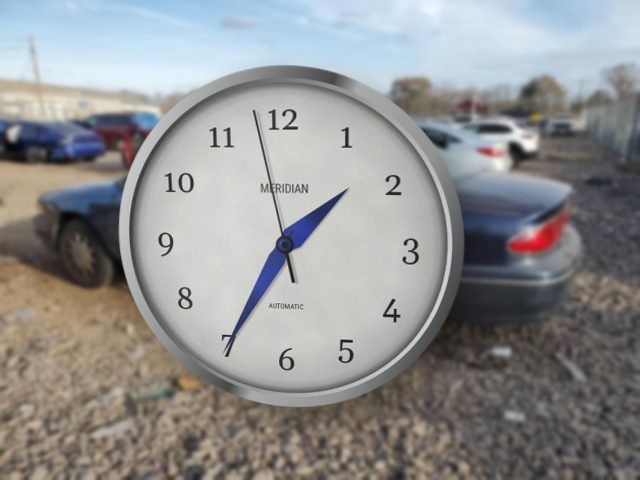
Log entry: 1:34:58
